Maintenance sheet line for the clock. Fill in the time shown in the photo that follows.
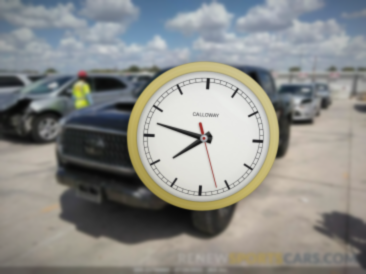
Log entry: 7:47:27
